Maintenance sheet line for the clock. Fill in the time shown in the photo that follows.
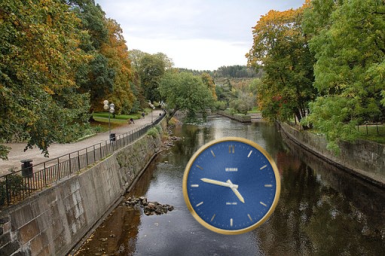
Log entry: 4:47
